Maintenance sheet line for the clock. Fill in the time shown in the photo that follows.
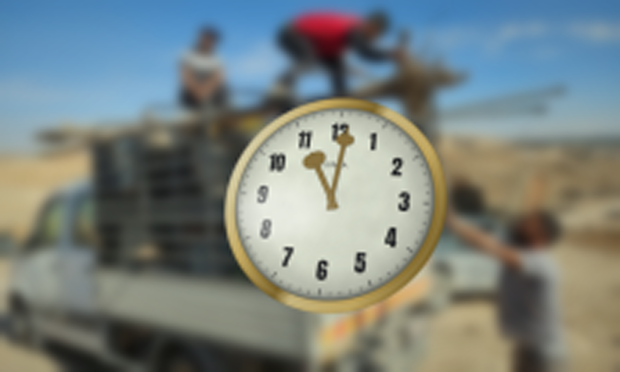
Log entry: 11:01
